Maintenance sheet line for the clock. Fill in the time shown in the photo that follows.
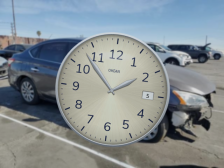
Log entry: 1:53
